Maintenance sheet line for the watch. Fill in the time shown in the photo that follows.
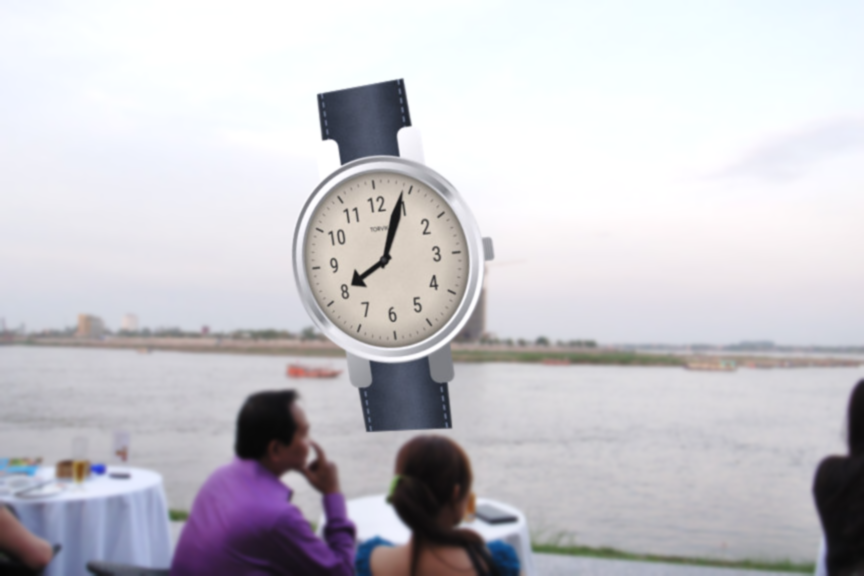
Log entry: 8:04
